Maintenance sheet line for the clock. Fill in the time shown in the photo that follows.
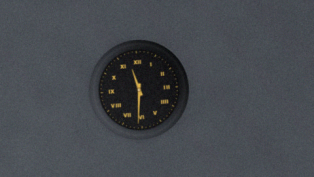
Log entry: 11:31
